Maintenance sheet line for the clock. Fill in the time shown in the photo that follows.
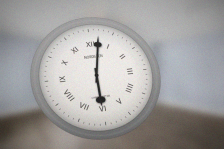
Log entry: 6:02
